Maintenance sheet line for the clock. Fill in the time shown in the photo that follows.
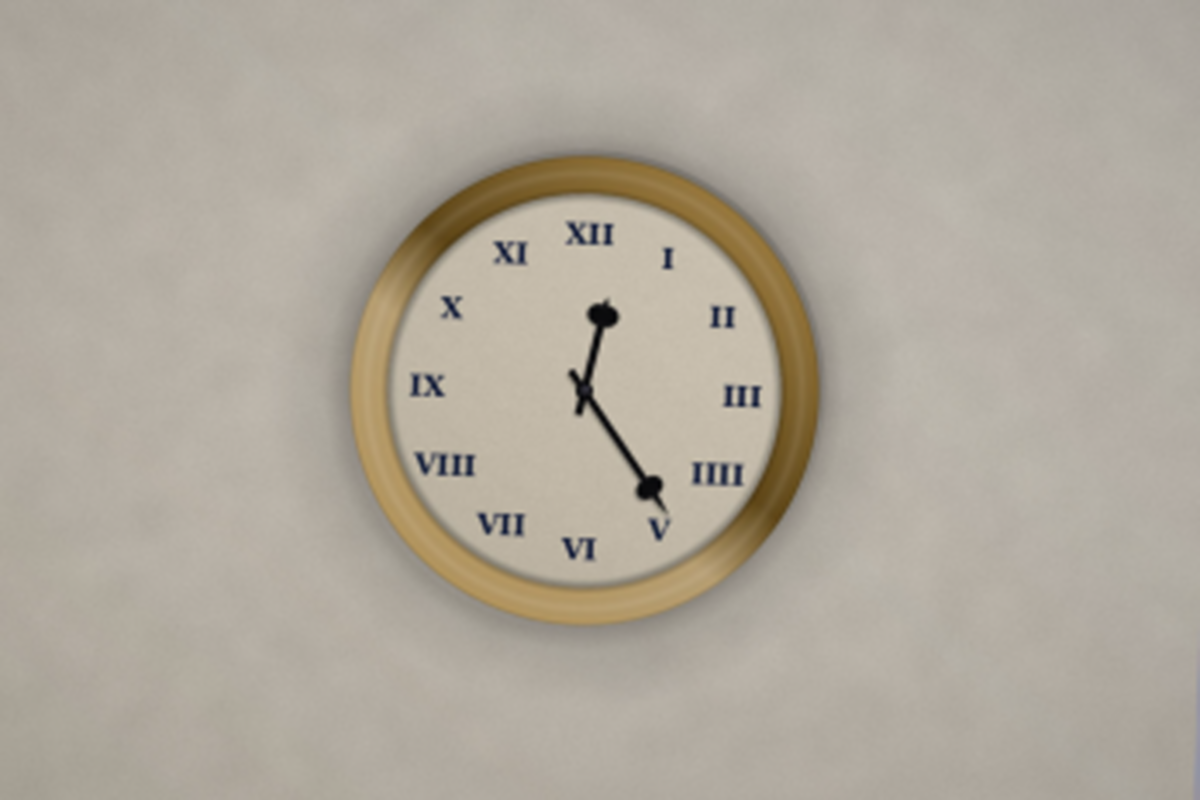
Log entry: 12:24
